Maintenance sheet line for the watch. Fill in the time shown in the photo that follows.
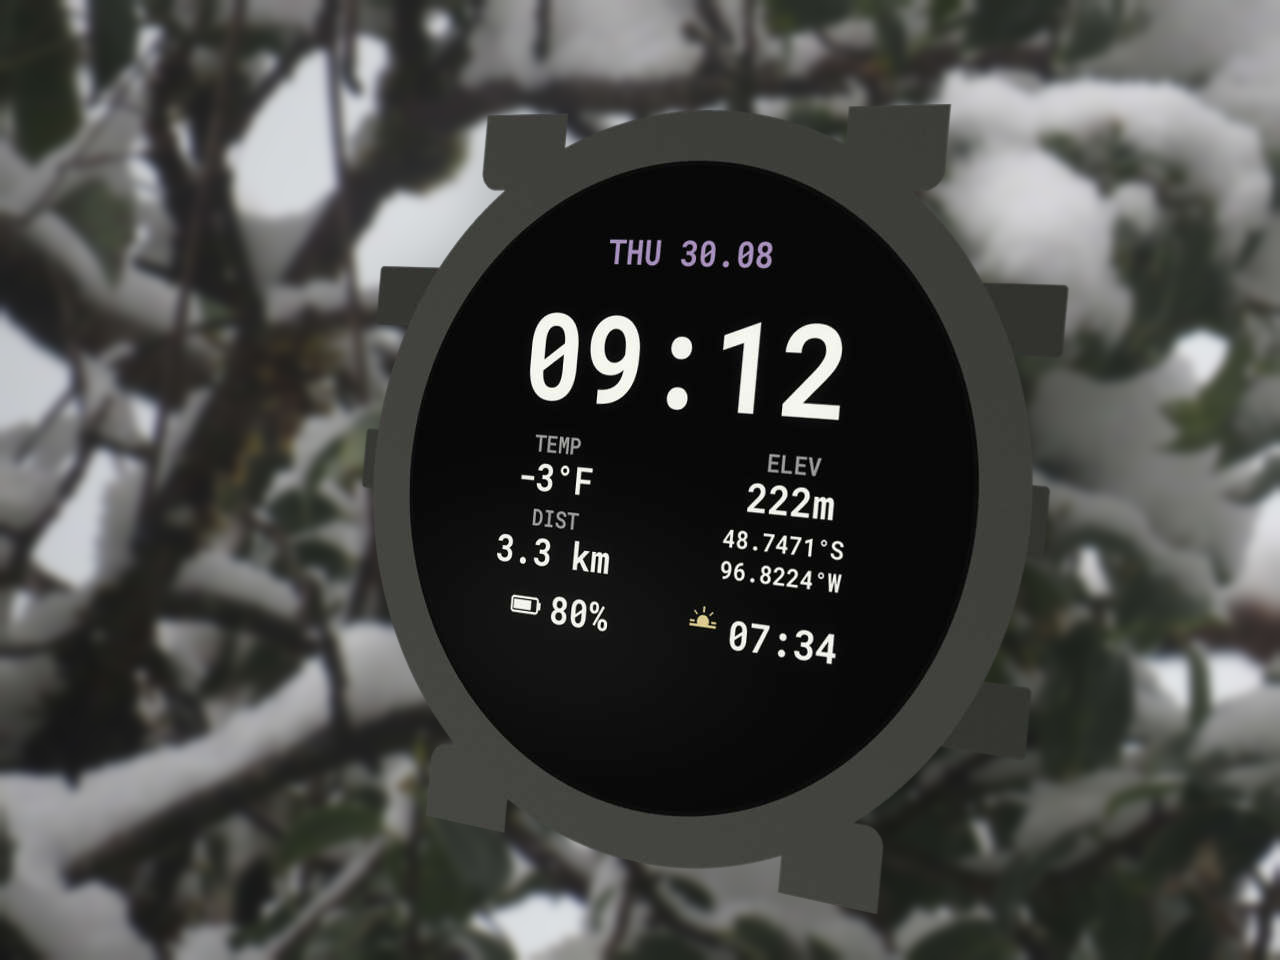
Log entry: 9:12
